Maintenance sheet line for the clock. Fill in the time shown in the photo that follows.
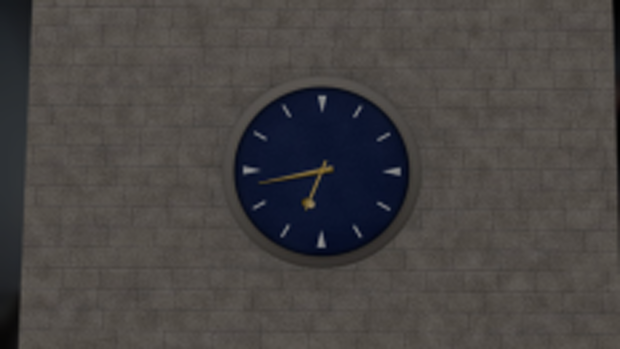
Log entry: 6:43
